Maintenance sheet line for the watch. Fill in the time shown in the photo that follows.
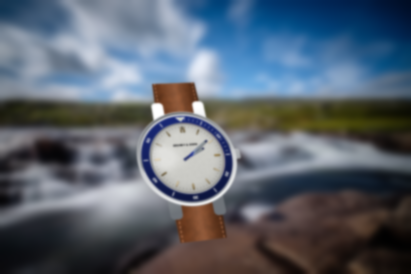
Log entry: 2:09
